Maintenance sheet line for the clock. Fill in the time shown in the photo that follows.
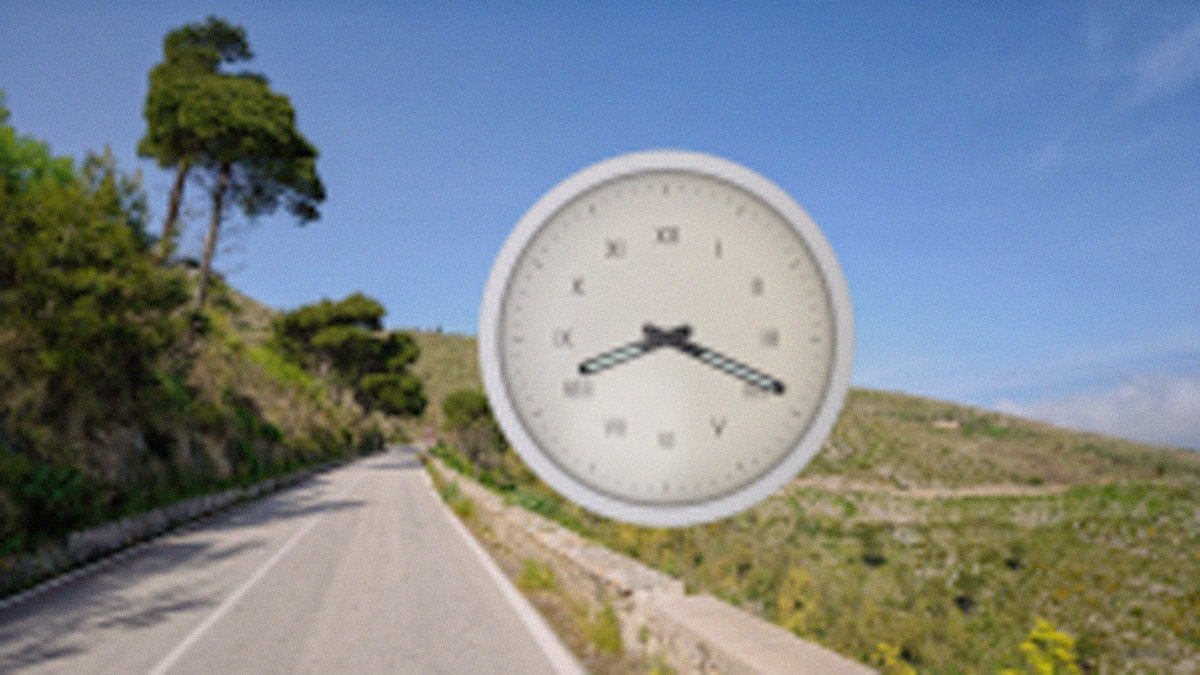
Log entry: 8:19
